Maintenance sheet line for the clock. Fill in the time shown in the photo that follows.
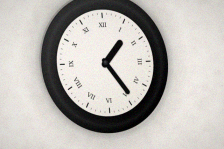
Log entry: 1:24
